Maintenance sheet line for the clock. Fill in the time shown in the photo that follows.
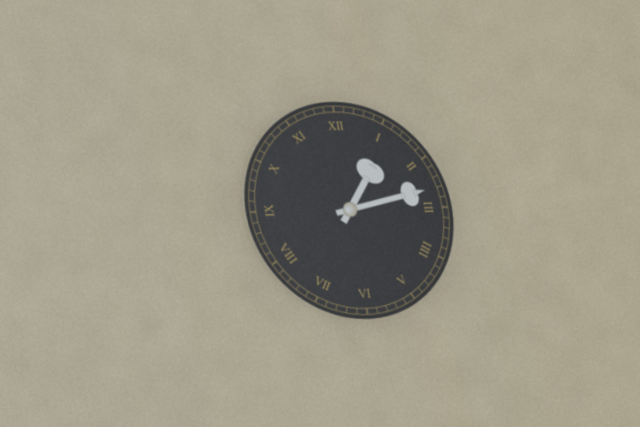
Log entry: 1:13
